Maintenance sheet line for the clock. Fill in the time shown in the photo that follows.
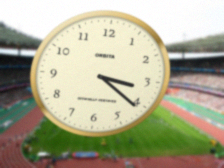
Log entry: 3:21
